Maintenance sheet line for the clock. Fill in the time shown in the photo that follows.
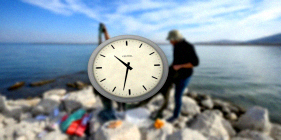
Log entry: 10:32
